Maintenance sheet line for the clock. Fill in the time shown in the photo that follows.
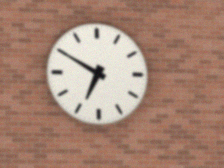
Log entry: 6:50
